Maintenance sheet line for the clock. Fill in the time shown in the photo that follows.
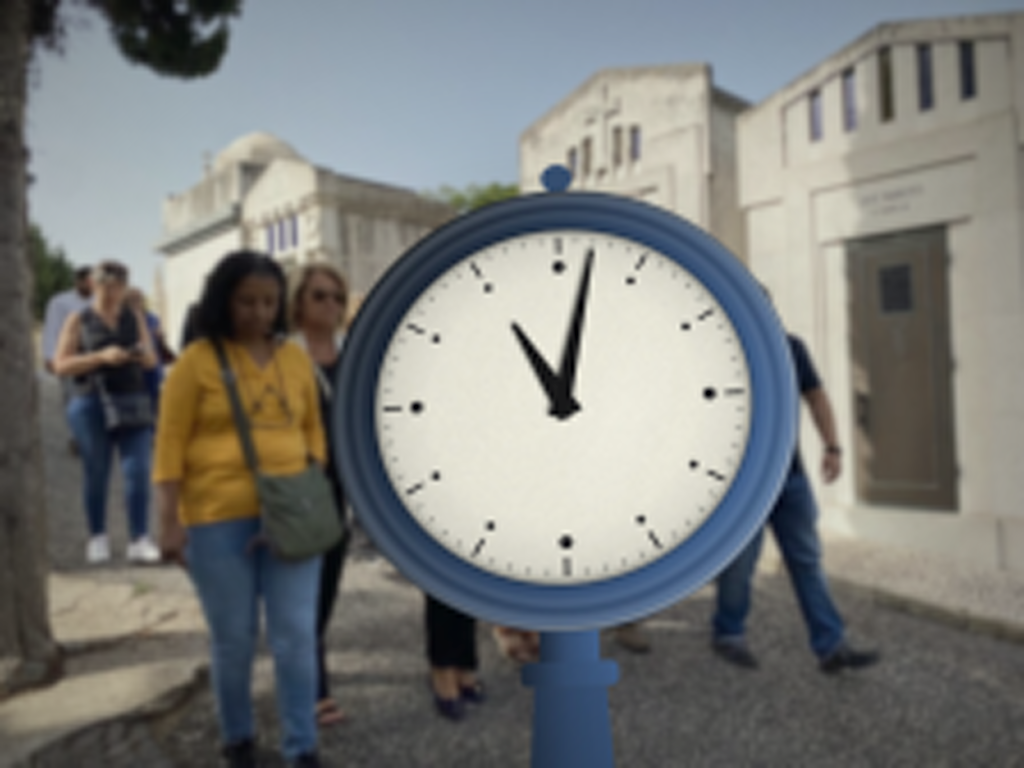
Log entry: 11:02
